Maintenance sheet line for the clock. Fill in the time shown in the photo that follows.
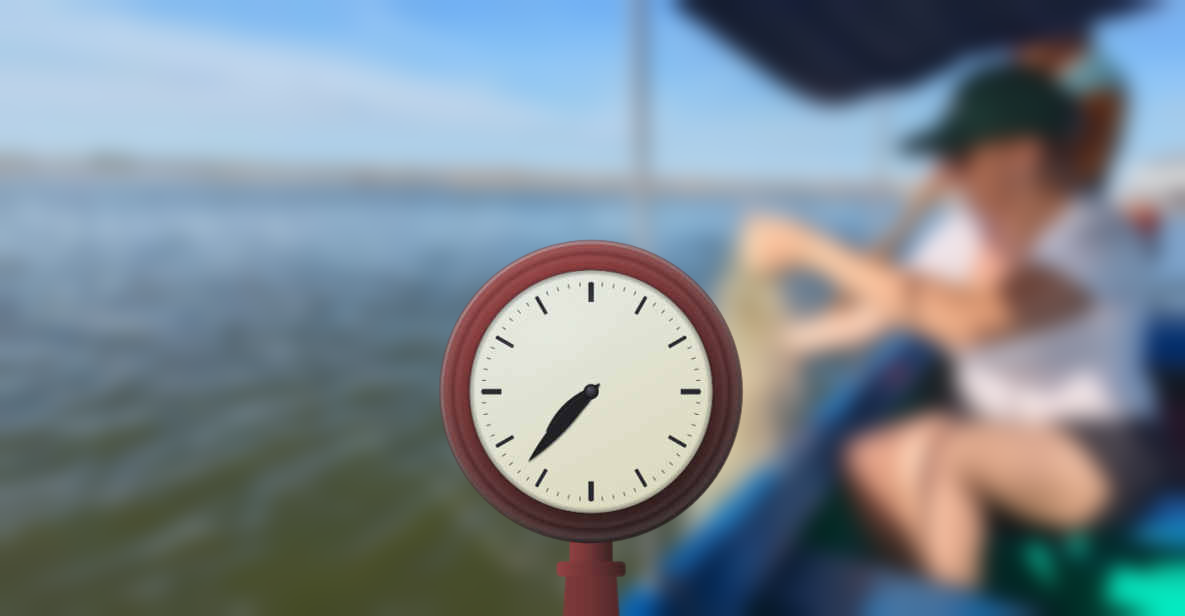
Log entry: 7:37
